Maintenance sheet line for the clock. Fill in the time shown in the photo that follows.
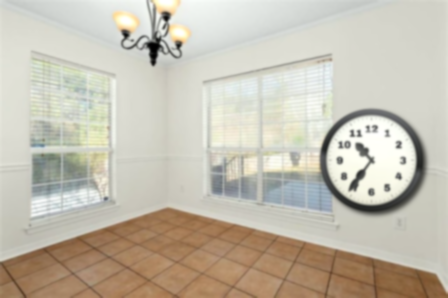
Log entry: 10:36
